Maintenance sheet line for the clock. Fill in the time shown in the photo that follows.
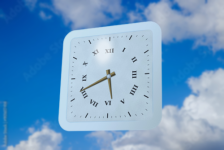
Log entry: 5:41
